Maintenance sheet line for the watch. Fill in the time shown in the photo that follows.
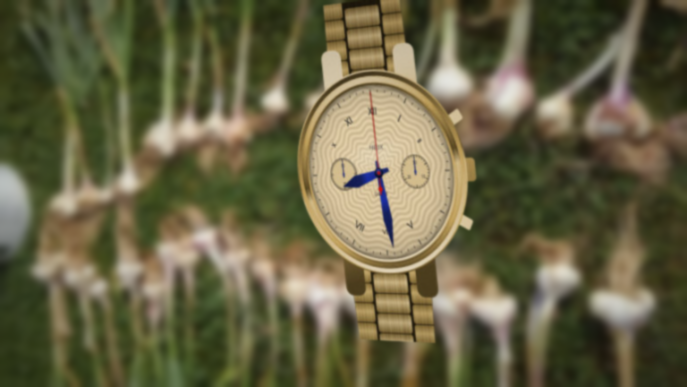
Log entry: 8:29
